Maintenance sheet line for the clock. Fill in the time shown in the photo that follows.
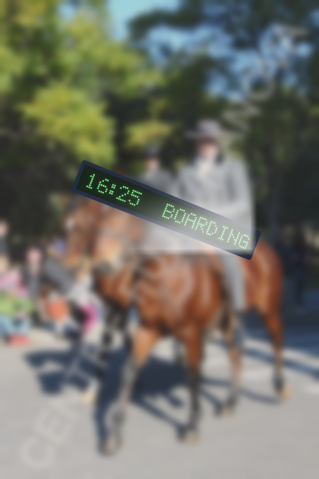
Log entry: 16:25
